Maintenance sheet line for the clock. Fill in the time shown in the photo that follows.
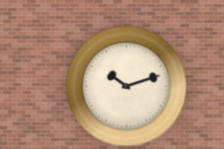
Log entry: 10:12
